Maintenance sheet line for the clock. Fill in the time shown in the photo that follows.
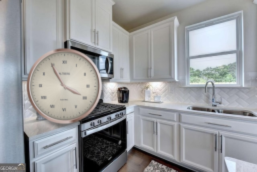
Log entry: 3:55
